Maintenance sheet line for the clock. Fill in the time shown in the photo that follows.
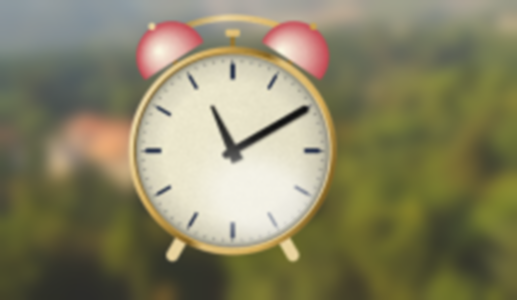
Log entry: 11:10
